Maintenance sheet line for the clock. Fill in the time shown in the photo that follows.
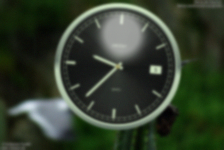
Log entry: 9:37
